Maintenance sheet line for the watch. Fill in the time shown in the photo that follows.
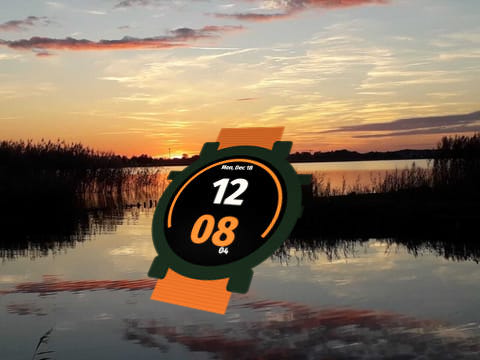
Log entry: 12:08:04
